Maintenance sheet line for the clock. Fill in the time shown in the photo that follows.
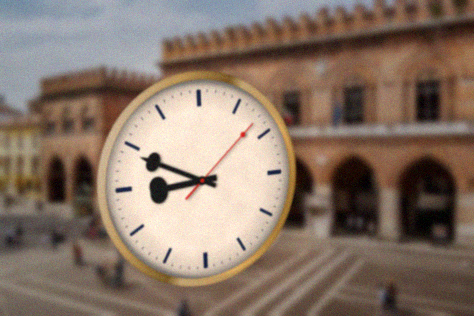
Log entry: 8:49:08
